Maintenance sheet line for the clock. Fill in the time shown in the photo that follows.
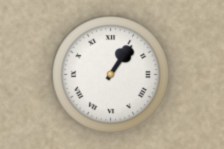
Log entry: 1:06
